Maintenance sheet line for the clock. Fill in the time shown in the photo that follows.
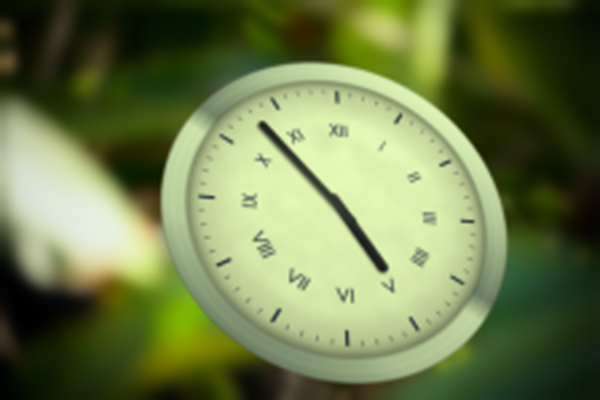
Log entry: 4:53
